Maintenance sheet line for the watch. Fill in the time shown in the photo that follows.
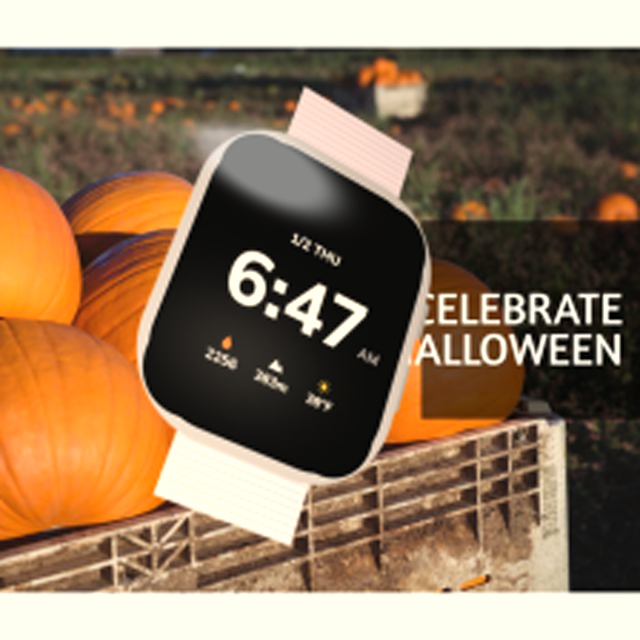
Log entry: 6:47
